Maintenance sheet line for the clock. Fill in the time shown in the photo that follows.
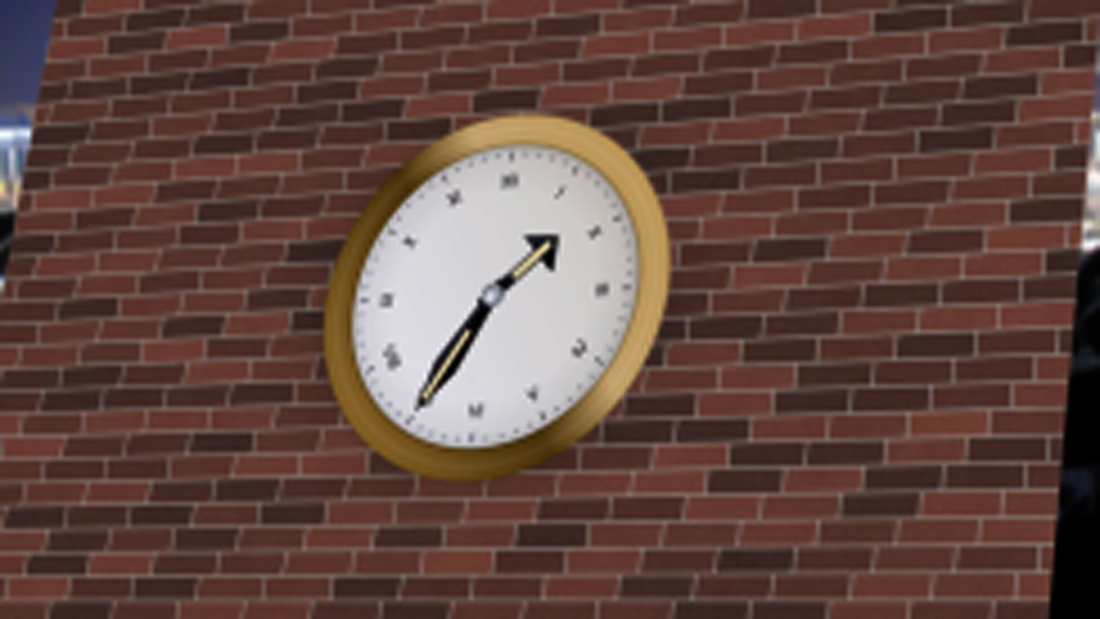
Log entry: 1:35
